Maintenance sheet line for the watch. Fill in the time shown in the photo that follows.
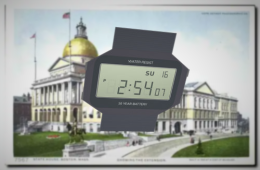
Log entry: 2:54:07
